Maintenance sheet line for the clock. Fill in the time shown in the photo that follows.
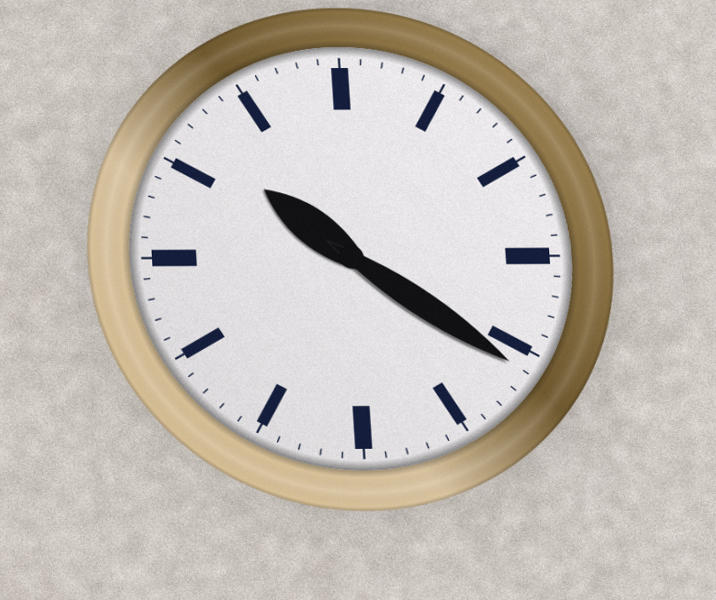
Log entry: 10:21
